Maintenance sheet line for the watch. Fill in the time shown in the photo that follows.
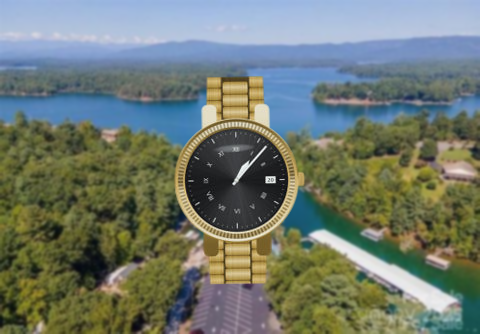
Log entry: 1:07
